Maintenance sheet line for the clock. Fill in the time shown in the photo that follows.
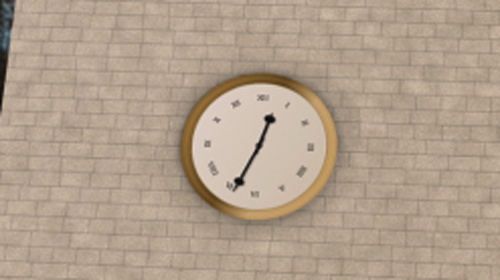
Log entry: 12:34
